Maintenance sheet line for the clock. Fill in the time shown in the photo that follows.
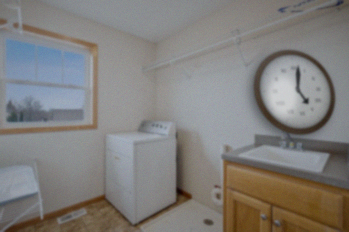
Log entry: 5:02
